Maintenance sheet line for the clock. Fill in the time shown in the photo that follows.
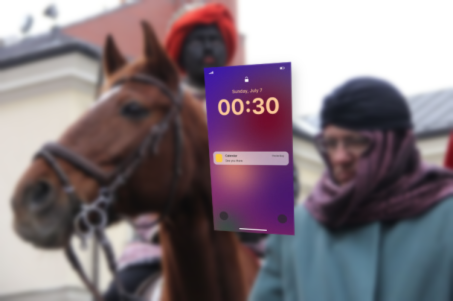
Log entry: 0:30
